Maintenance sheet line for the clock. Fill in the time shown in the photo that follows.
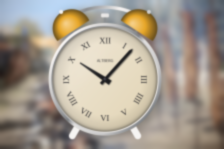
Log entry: 10:07
